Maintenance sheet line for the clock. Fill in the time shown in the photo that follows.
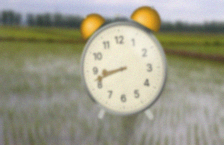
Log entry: 8:42
